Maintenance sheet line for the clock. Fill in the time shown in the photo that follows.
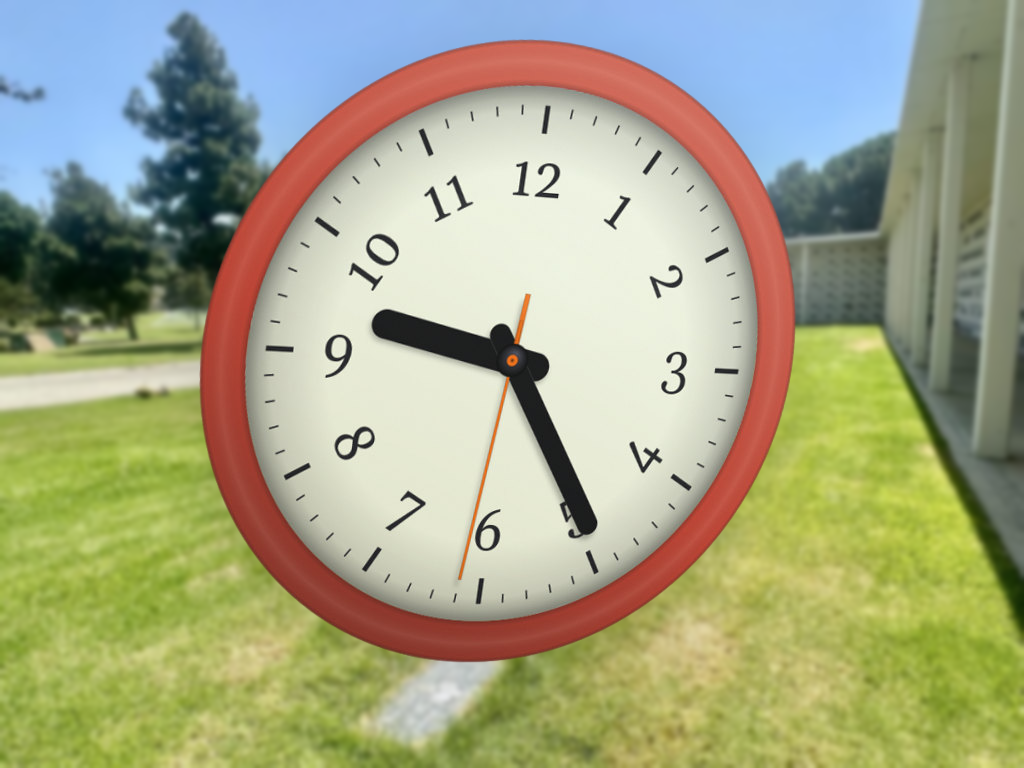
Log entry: 9:24:31
